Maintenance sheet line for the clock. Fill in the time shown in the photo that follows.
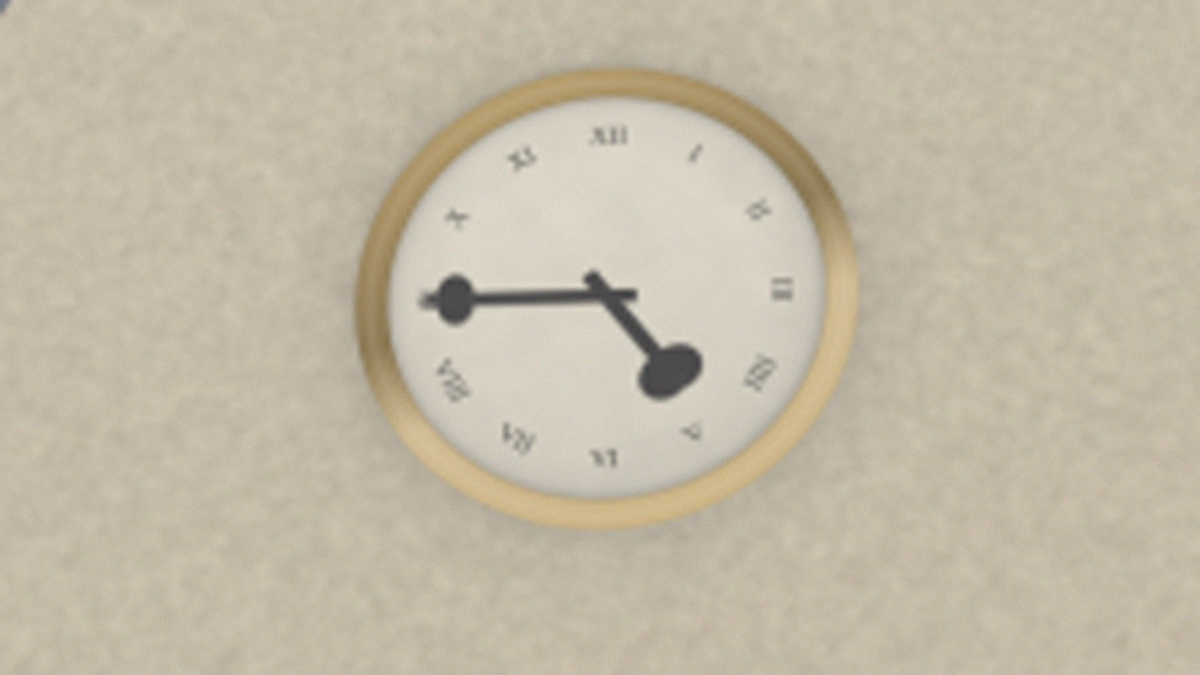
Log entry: 4:45
